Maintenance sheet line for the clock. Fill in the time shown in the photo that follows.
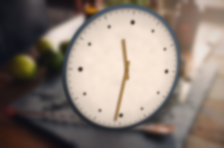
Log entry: 11:31
